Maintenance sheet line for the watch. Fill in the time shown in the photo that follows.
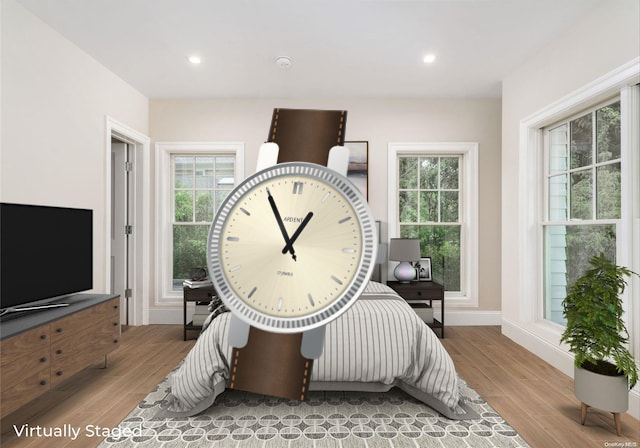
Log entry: 12:54:55
